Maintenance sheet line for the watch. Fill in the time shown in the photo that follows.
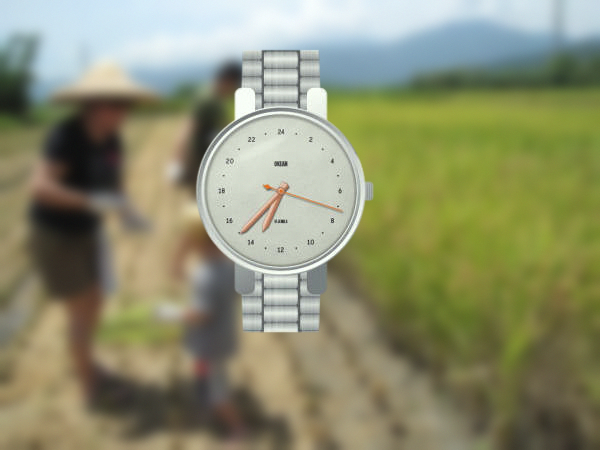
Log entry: 13:37:18
